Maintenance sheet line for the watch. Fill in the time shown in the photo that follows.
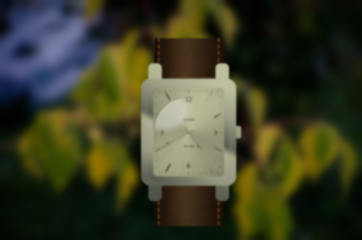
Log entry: 4:40
